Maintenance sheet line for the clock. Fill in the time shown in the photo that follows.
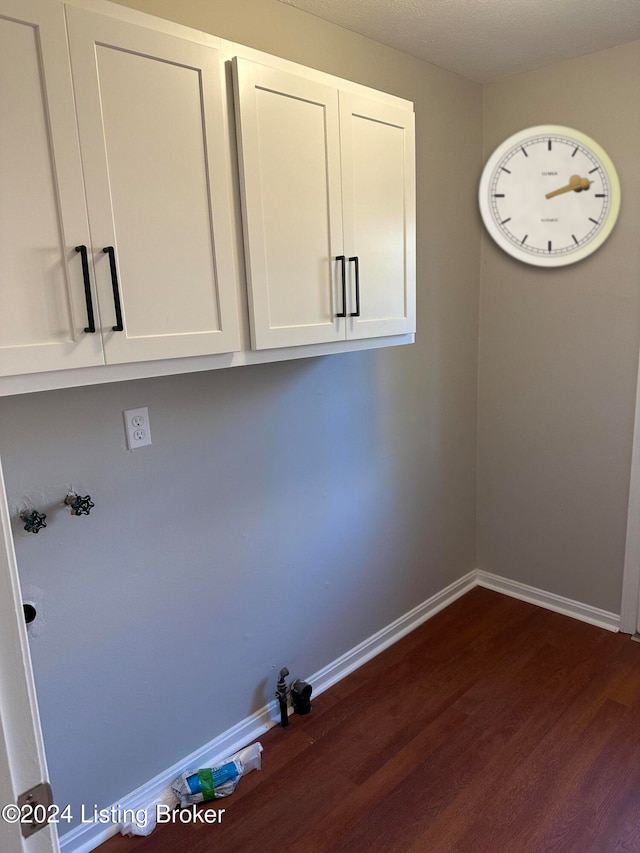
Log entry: 2:12
